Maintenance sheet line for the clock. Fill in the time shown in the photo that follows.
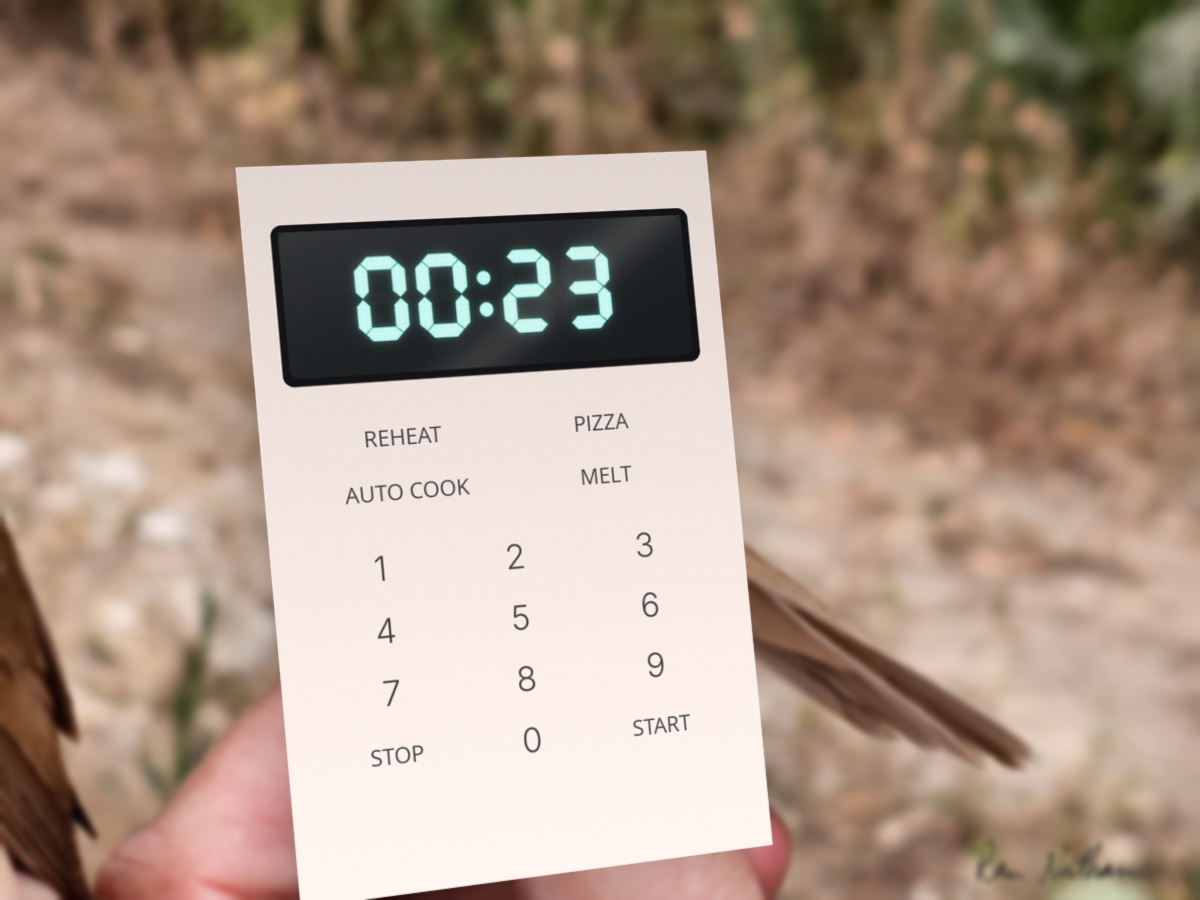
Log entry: 0:23
